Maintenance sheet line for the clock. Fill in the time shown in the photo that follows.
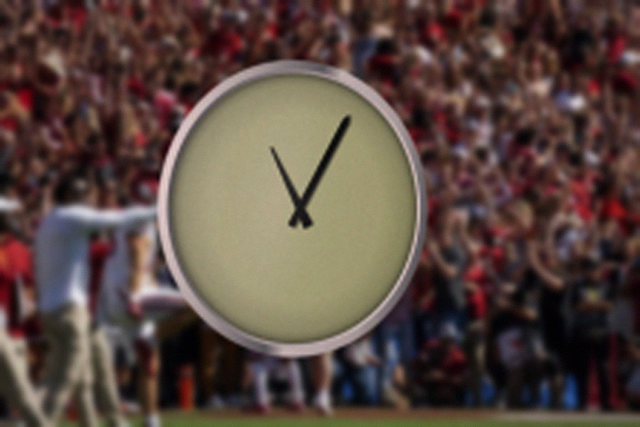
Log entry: 11:05
